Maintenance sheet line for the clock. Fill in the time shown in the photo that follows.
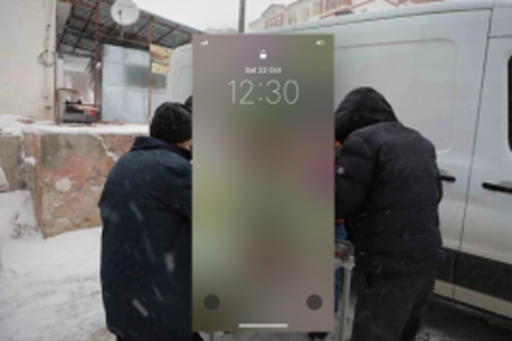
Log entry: 12:30
